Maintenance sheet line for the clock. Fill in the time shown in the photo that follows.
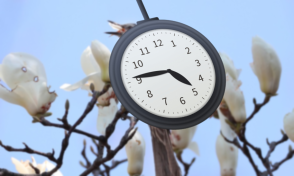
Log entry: 4:46
